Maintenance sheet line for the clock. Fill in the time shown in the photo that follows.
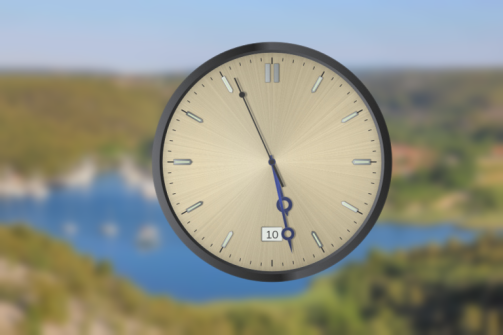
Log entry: 5:27:56
